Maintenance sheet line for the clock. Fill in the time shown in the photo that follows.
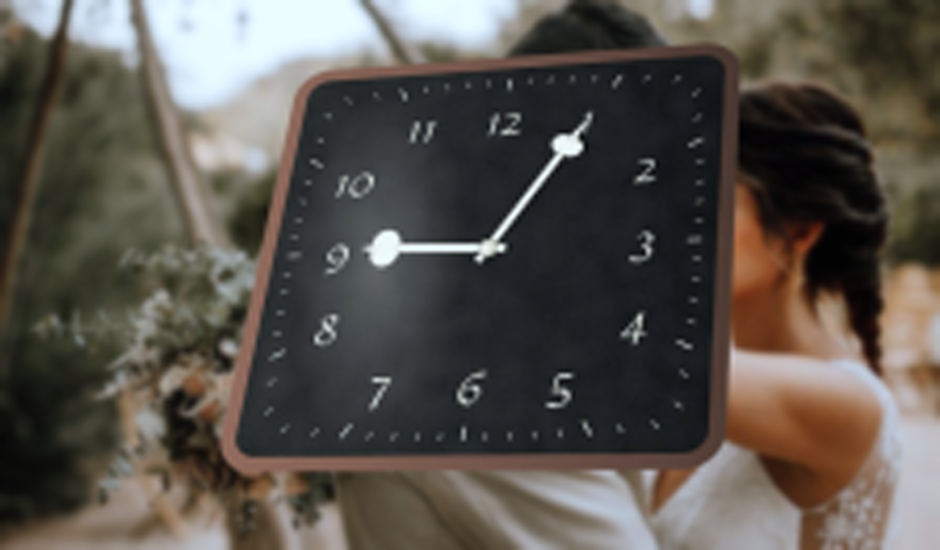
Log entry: 9:05
